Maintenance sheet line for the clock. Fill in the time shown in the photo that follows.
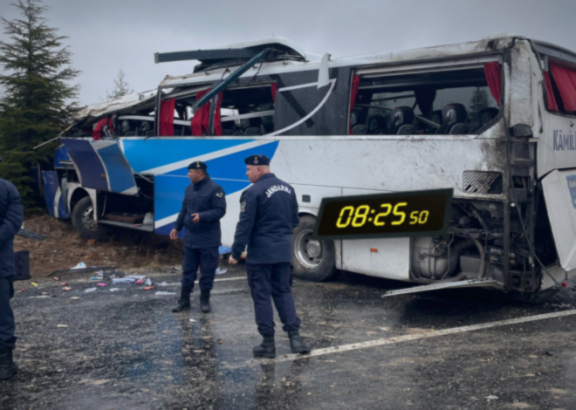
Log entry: 8:25:50
